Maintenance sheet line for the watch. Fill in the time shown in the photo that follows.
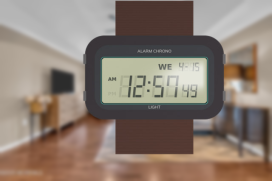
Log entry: 12:57:49
